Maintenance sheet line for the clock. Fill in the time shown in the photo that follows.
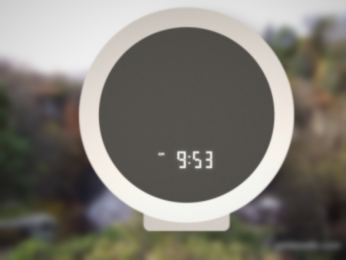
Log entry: 9:53
